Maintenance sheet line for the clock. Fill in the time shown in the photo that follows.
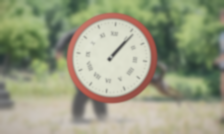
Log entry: 1:06
